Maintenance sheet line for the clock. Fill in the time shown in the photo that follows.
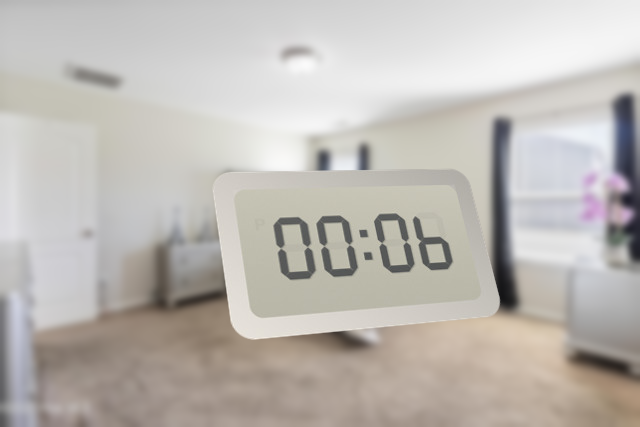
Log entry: 0:06
